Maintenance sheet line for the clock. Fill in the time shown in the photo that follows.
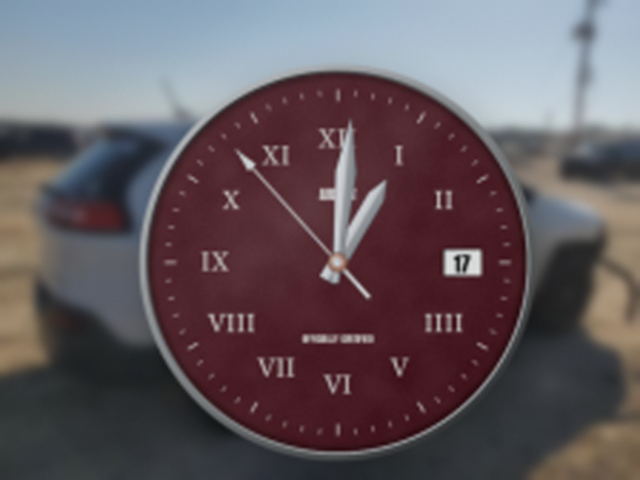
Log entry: 1:00:53
